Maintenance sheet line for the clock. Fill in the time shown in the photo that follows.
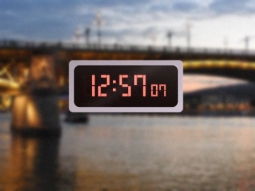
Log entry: 12:57:07
